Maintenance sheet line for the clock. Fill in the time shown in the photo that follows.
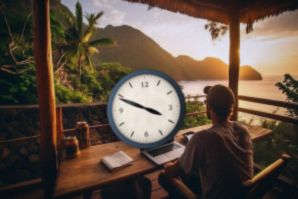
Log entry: 3:49
